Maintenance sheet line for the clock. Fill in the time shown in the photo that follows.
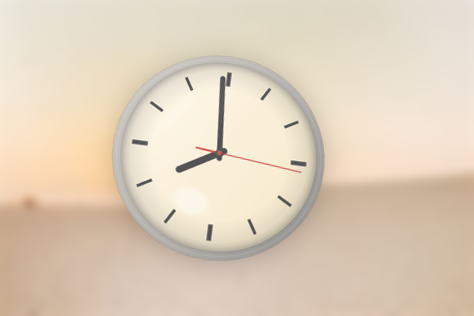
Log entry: 7:59:16
